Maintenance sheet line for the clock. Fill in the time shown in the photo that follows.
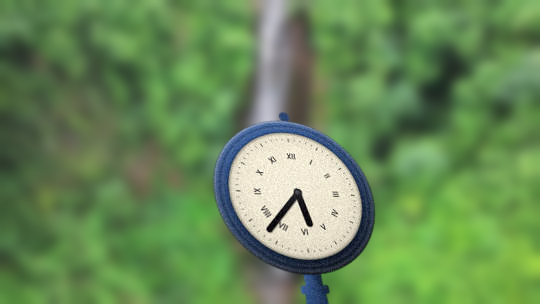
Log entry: 5:37
